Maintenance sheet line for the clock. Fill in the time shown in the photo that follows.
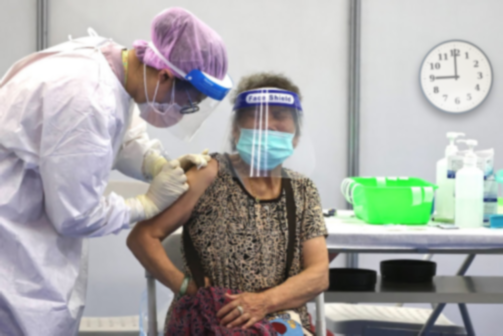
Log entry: 9:00
